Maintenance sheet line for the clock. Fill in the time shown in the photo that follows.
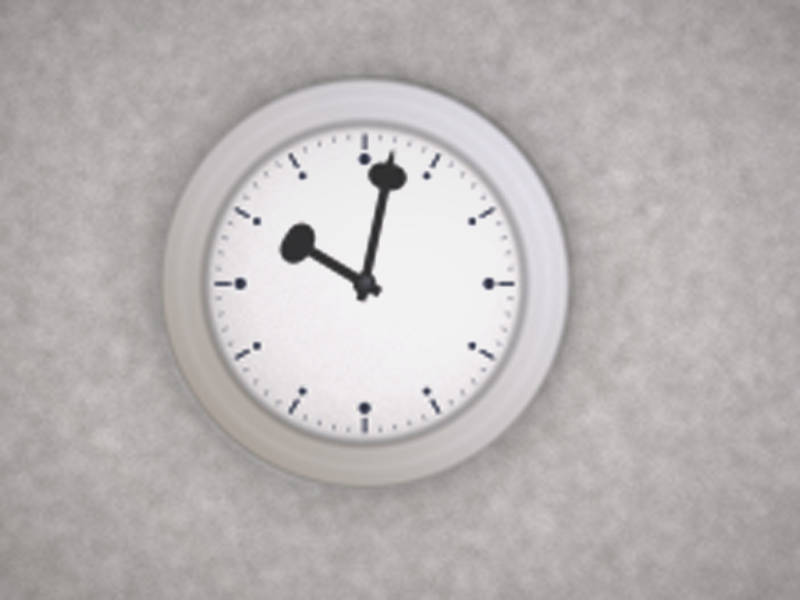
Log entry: 10:02
